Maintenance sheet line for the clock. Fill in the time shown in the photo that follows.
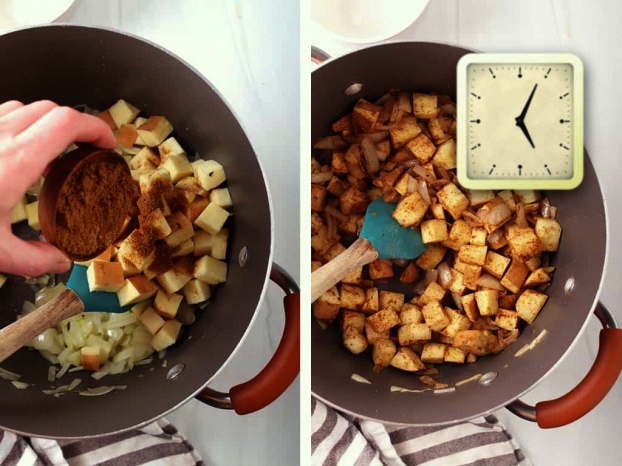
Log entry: 5:04
